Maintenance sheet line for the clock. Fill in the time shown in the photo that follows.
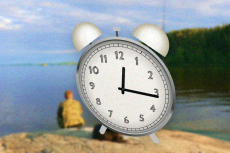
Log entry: 12:16
